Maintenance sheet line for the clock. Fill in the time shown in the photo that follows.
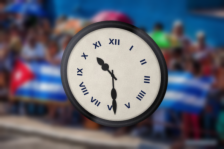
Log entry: 10:29
